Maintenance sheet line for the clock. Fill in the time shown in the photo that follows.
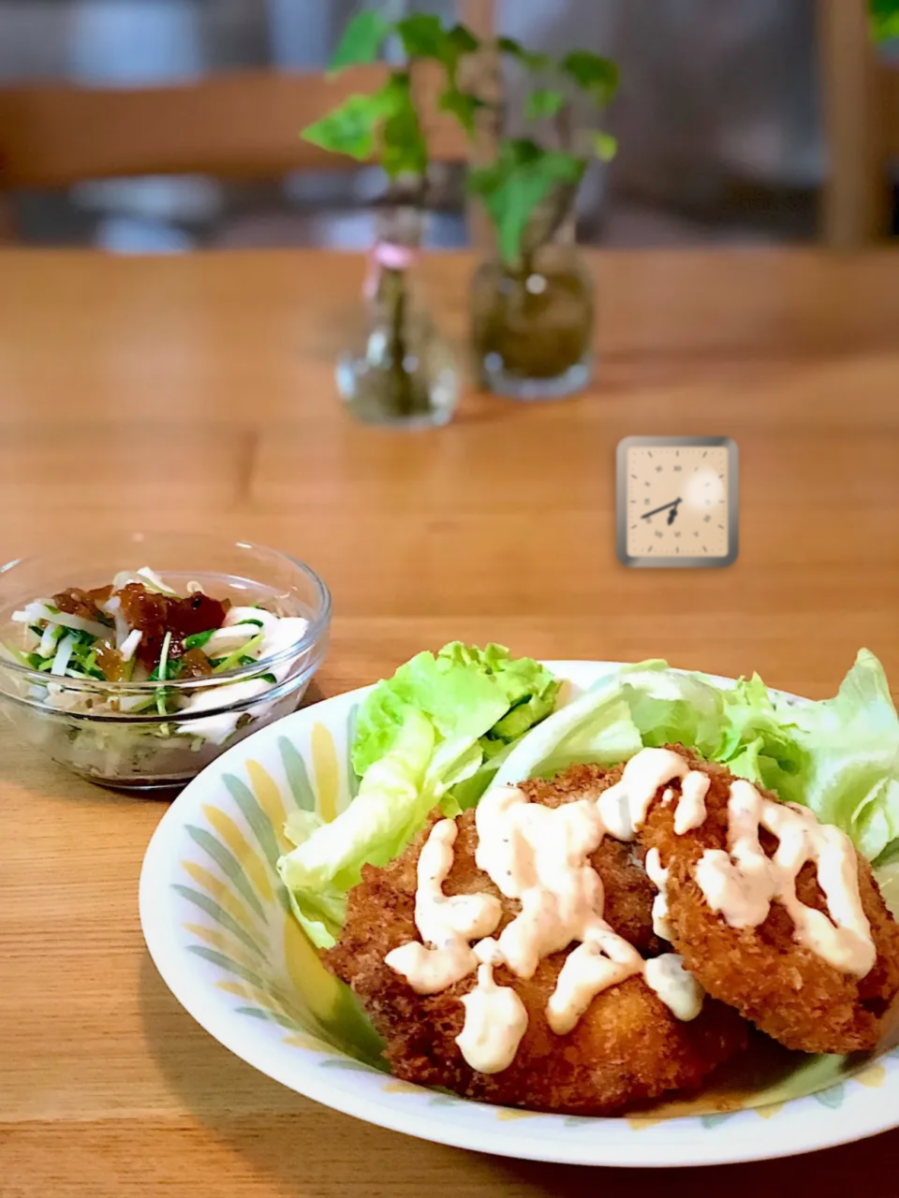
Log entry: 6:41
